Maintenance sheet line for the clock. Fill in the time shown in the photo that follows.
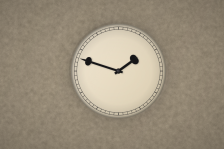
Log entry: 1:48
